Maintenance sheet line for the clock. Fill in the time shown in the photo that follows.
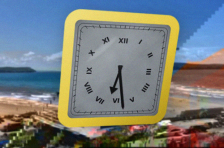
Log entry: 6:28
